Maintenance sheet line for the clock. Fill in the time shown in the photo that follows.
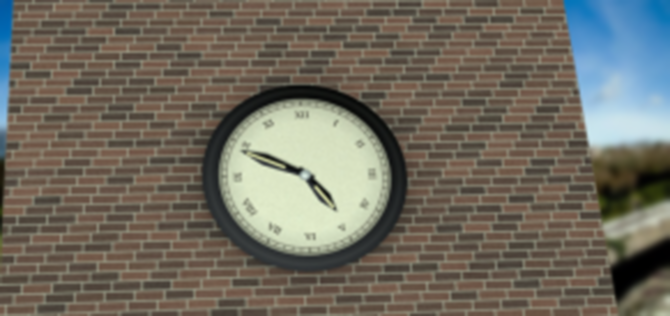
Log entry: 4:49
